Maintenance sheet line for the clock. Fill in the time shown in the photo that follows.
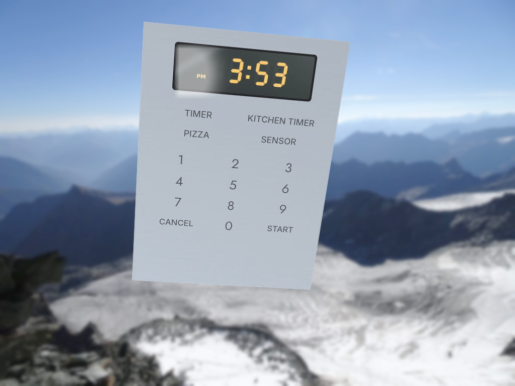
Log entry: 3:53
